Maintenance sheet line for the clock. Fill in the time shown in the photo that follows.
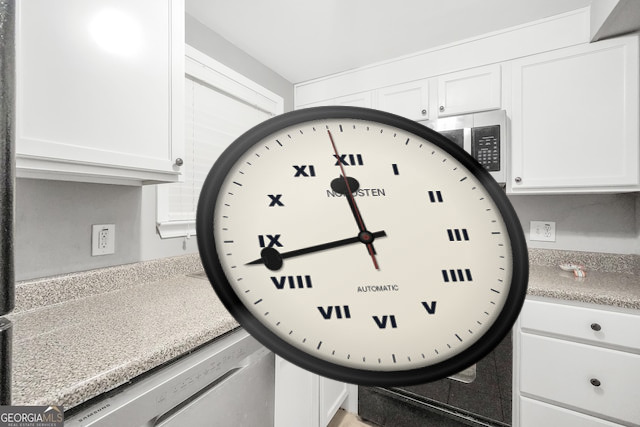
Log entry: 11:42:59
